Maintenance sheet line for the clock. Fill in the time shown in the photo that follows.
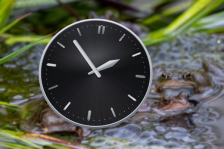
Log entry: 1:53
